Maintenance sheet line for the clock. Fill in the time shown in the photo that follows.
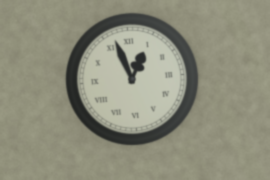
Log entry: 12:57
